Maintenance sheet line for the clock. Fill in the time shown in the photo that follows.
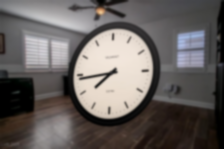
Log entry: 7:44
